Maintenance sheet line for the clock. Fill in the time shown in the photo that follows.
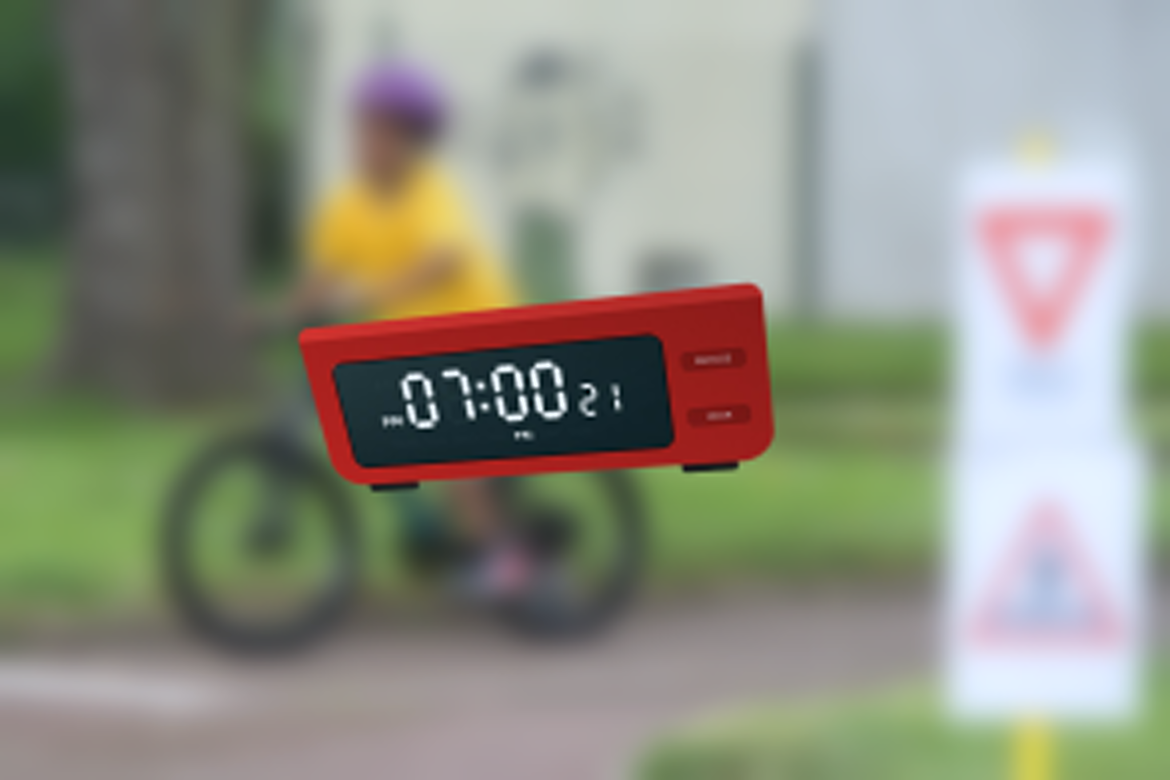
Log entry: 7:00:21
